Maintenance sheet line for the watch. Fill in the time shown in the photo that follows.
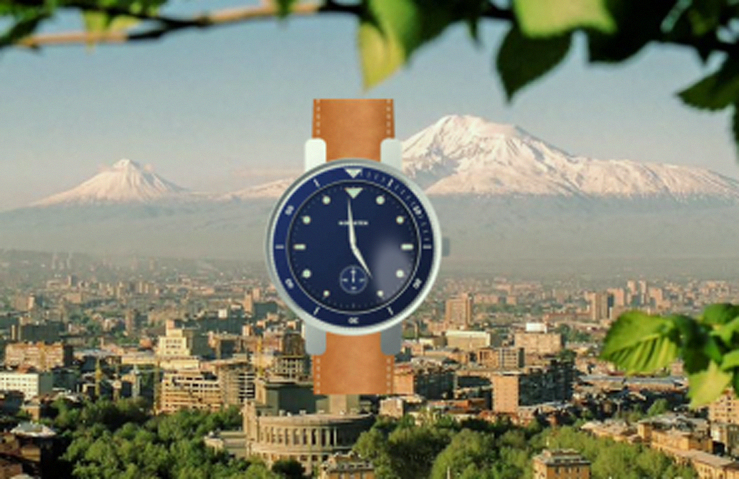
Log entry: 4:59
